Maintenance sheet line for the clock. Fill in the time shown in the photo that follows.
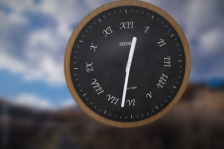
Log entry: 12:32
